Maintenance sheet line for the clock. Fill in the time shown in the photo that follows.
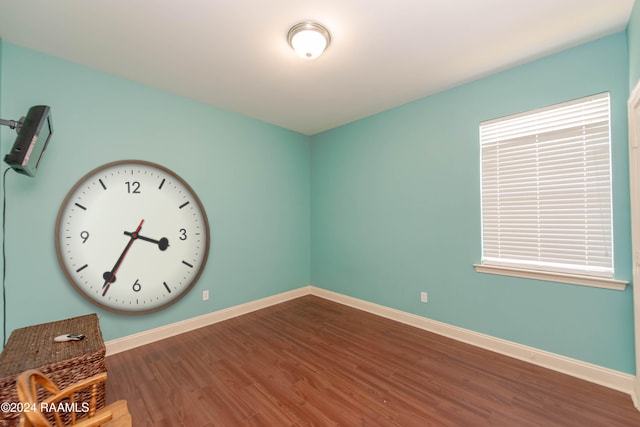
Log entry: 3:35:35
